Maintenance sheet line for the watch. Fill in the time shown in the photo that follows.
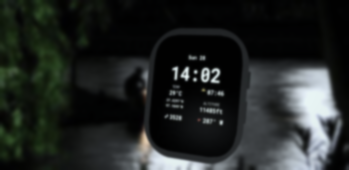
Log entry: 14:02
